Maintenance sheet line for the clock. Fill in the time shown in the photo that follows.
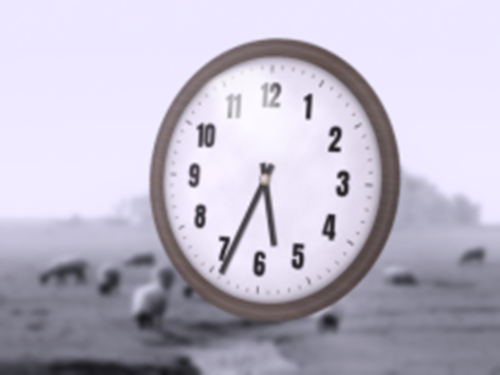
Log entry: 5:34
